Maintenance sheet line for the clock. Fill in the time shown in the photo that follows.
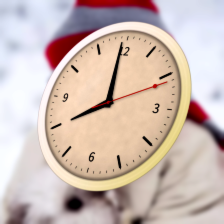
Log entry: 7:59:11
